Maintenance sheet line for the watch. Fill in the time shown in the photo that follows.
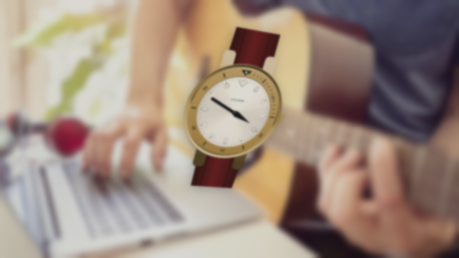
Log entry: 3:49
